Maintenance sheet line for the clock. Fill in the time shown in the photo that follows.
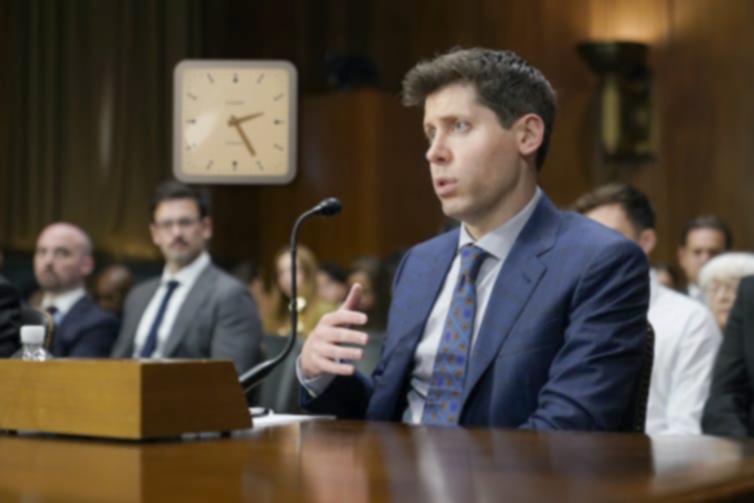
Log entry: 2:25
